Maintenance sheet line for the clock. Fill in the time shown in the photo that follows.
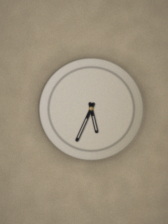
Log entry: 5:34
